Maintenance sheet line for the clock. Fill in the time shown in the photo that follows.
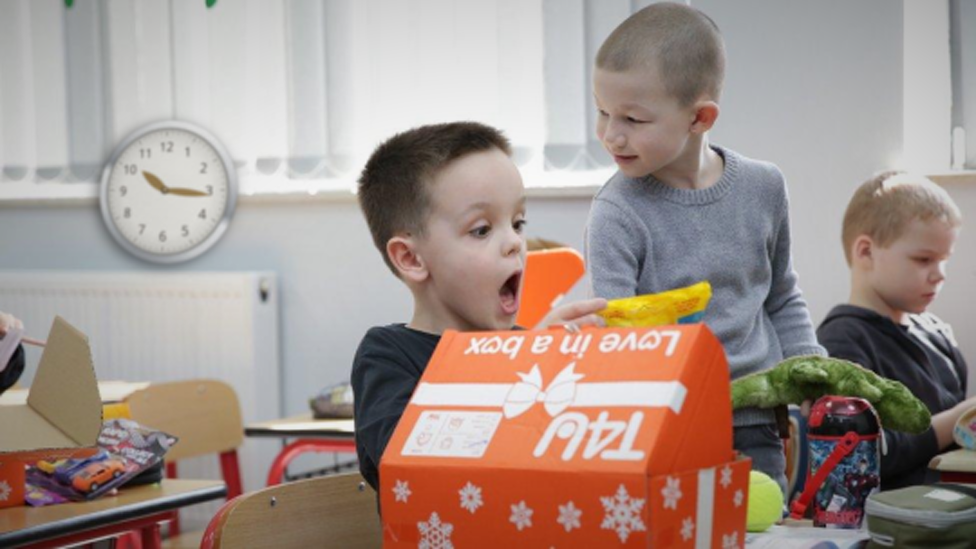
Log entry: 10:16
